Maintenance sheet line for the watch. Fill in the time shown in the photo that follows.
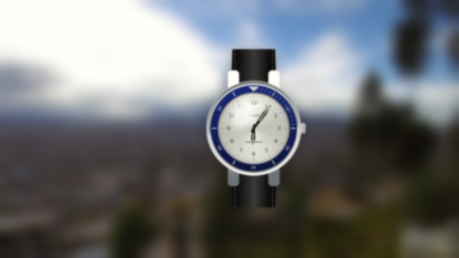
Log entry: 6:06
